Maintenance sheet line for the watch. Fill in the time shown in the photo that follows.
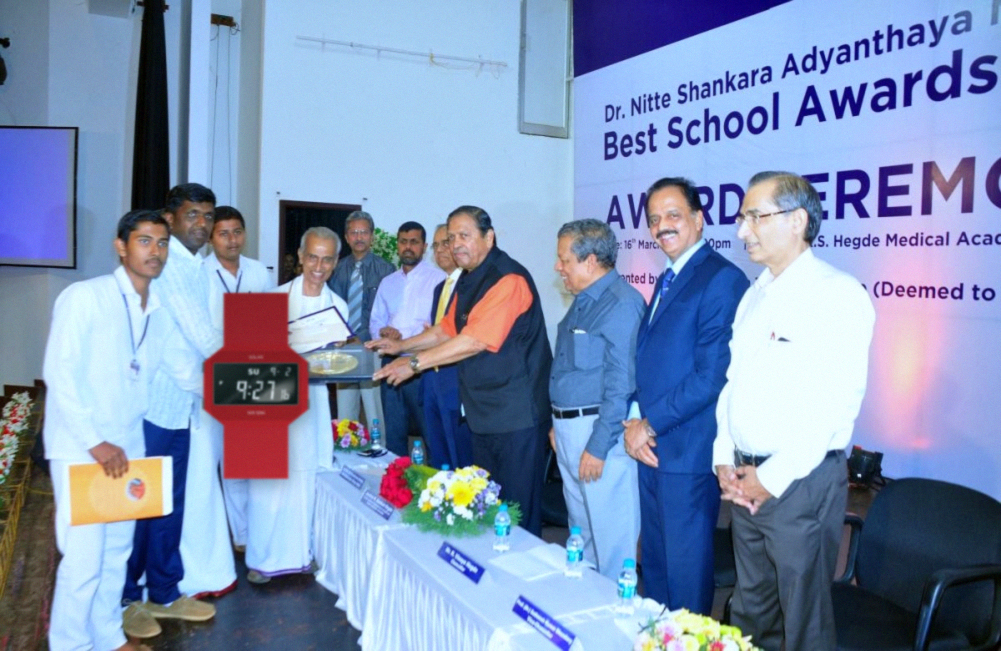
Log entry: 9:27
